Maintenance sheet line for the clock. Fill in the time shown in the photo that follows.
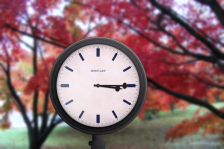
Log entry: 3:15
